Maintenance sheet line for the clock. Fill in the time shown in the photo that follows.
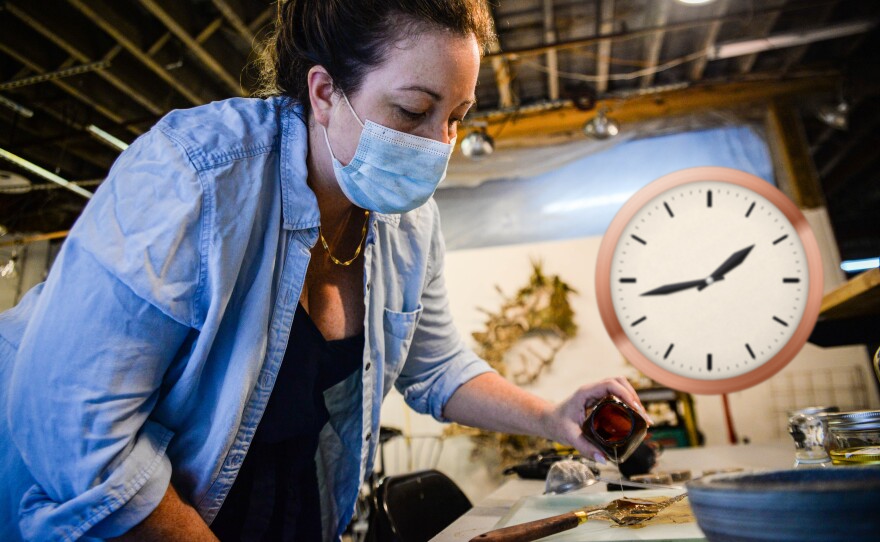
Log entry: 1:43
